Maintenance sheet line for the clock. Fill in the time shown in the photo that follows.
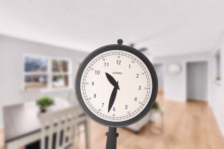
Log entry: 10:32
